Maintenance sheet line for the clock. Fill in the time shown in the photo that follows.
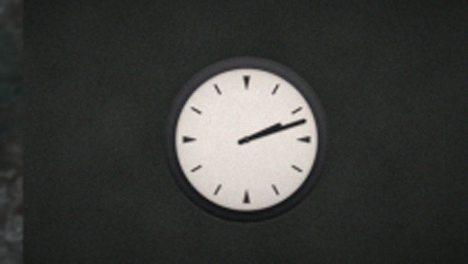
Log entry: 2:12
